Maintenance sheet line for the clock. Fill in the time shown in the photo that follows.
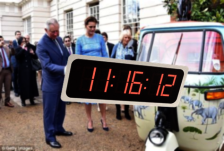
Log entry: 11:16:12
